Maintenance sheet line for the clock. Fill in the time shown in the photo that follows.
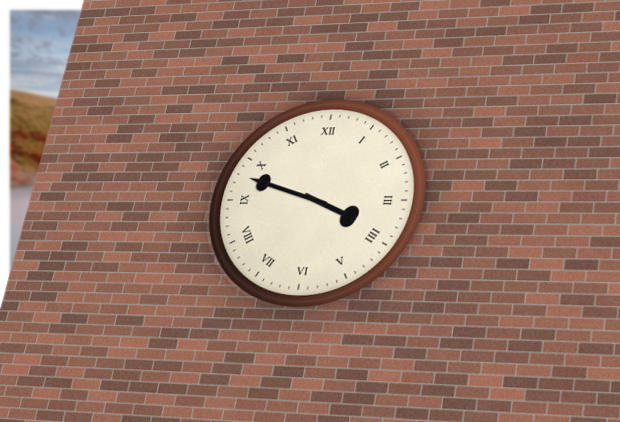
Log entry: 3:48
